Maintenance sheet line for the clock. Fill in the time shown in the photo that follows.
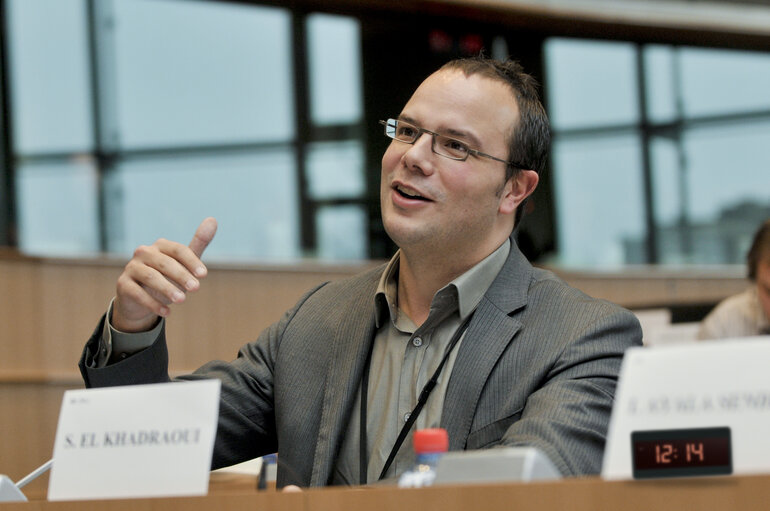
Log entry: 12:14
